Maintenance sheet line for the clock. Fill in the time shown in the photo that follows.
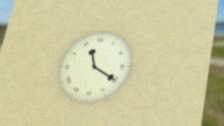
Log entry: 11:20
